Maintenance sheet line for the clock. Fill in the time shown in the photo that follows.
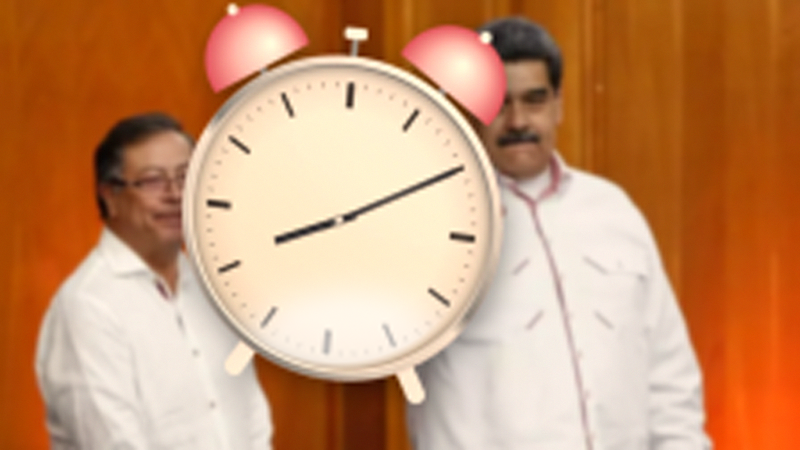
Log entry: 8:10
